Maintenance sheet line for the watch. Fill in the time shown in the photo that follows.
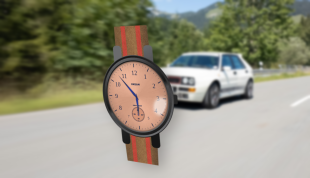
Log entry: 5:53
